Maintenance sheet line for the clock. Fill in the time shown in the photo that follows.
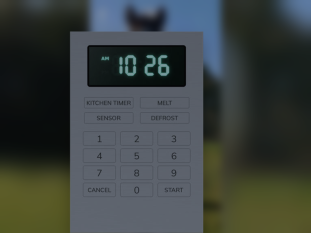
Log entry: 10:26
